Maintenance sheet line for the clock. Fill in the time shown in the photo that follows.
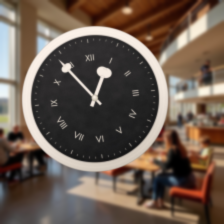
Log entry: 12:54
